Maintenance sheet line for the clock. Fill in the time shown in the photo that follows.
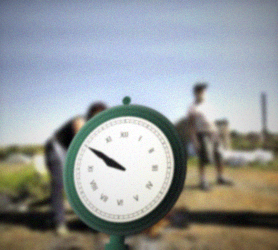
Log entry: 9:50
